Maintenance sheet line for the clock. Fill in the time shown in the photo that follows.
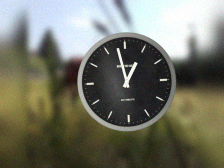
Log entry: 12:58
